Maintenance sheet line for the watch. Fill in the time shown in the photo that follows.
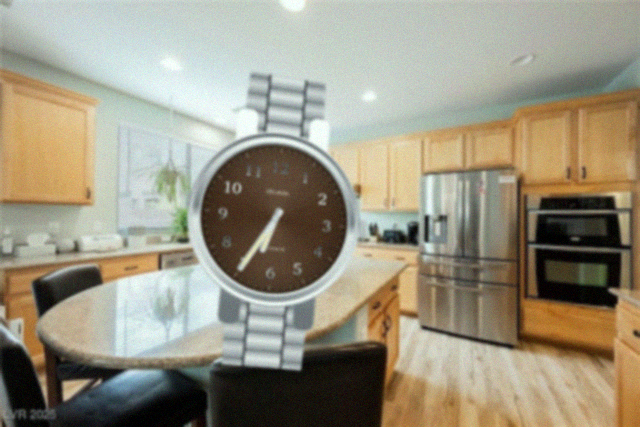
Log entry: 6:35
